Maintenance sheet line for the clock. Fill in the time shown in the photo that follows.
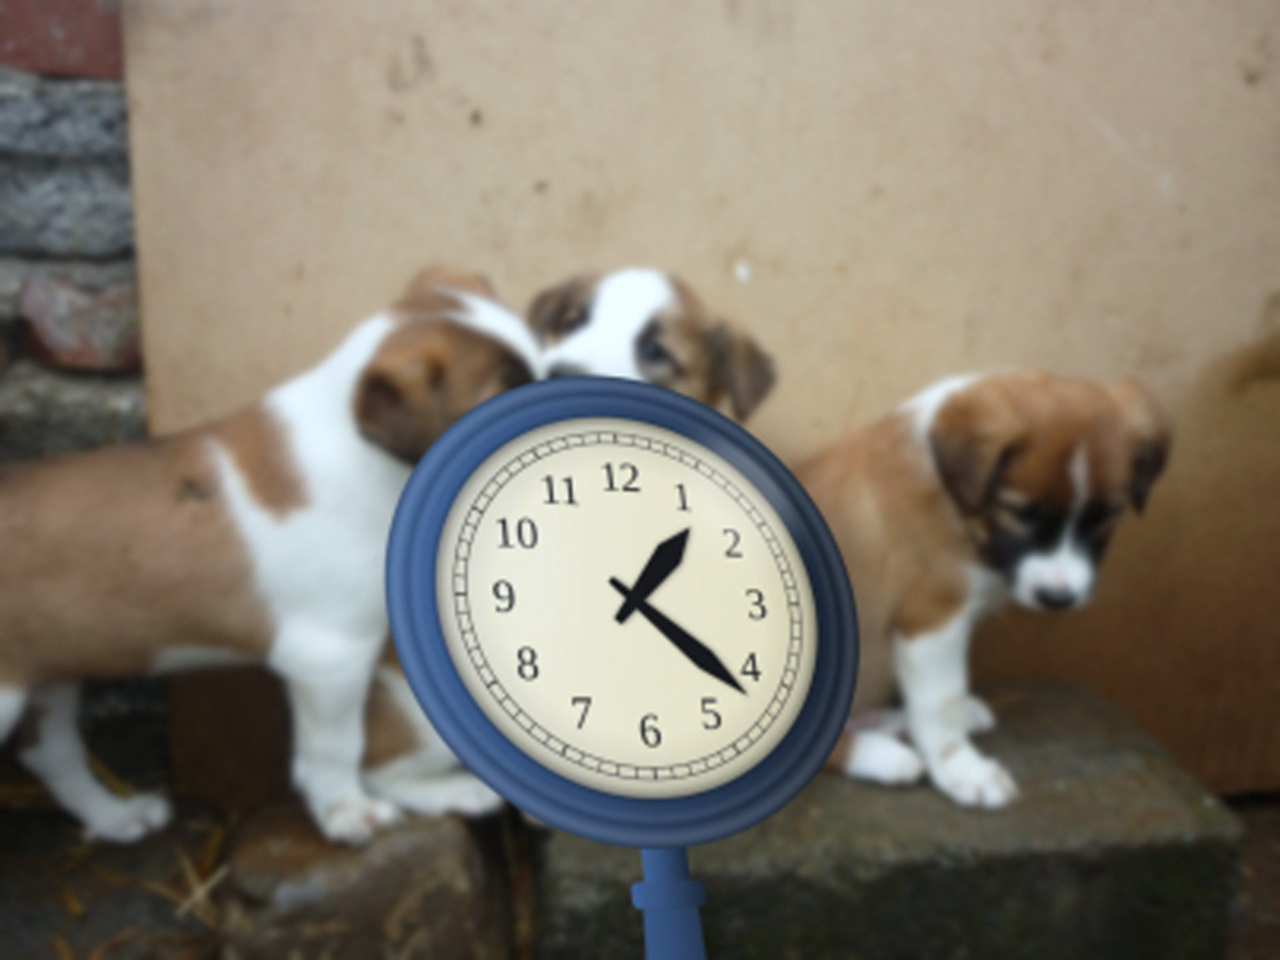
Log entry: 1:22
